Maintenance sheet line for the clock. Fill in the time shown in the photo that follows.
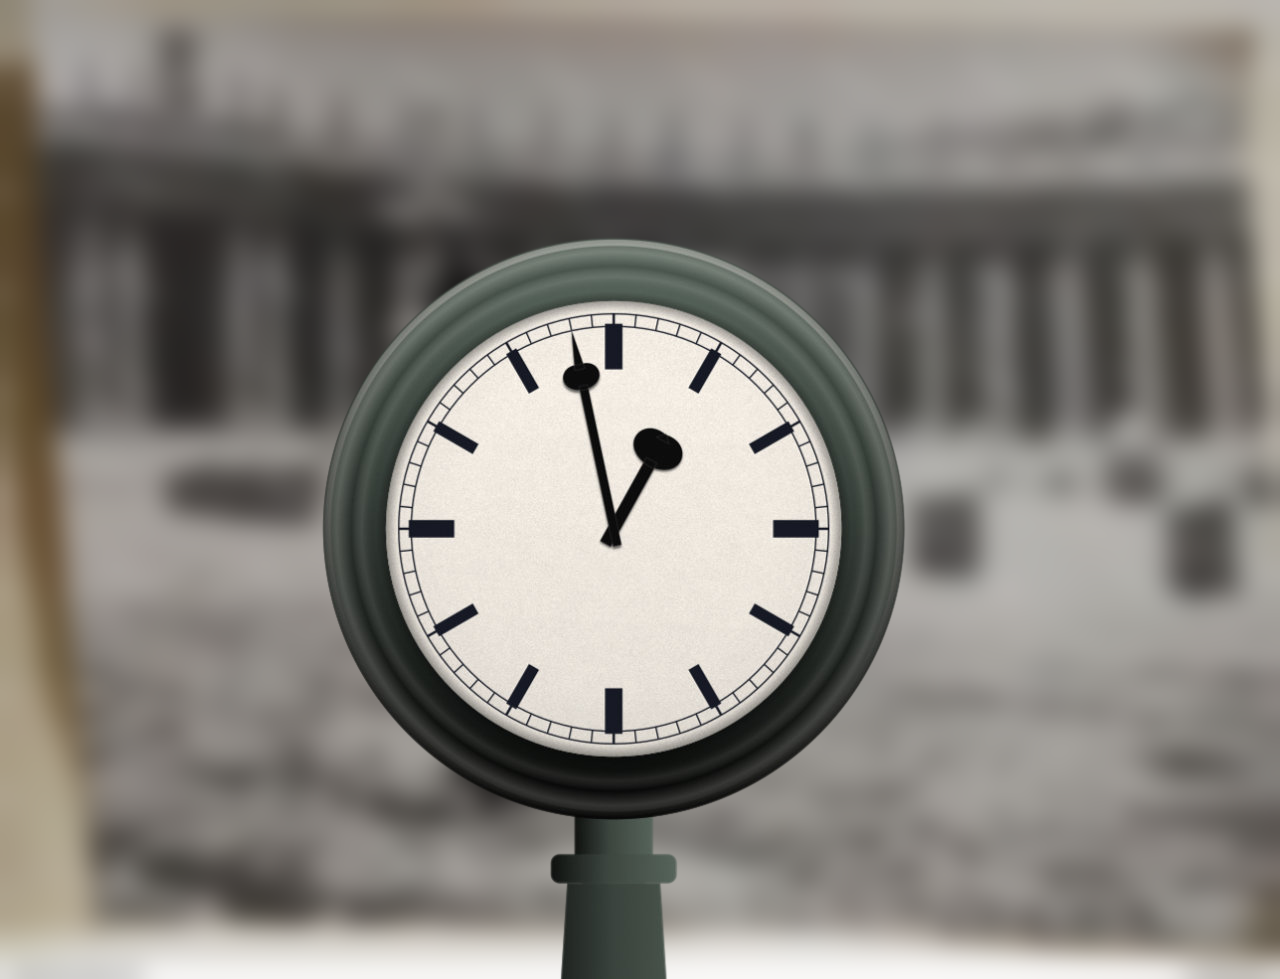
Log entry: 12:58
